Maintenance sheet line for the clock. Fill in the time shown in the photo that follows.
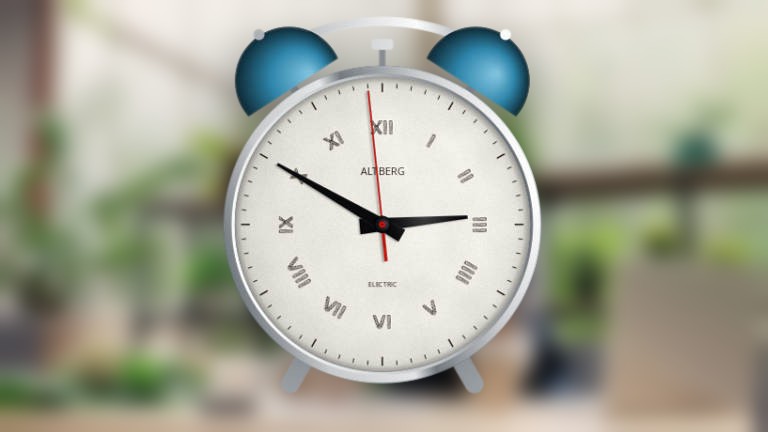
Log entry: 2:49:59
